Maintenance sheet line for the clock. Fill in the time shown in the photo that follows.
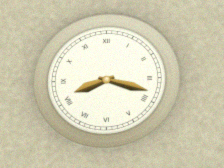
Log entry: 8:18
